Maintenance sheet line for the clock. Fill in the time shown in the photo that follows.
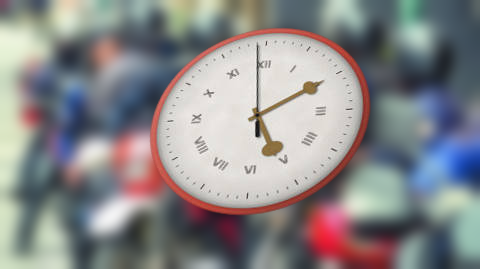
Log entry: 5:09:59
